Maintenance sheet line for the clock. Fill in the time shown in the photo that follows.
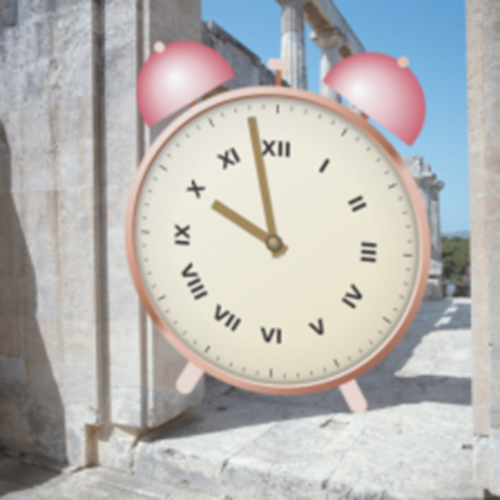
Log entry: 9:58
